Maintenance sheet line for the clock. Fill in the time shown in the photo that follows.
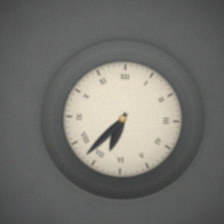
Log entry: 6:37
